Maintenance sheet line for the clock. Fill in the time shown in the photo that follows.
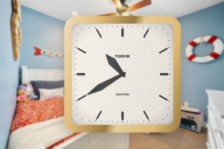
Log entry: 10:40
